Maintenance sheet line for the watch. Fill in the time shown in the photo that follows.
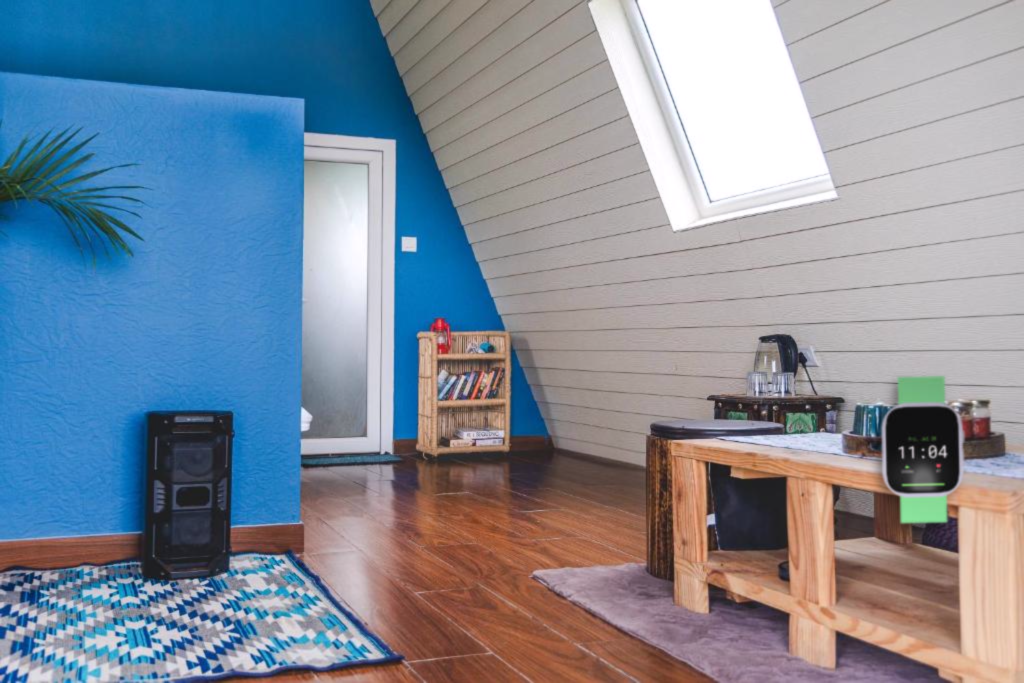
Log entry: 11:04
